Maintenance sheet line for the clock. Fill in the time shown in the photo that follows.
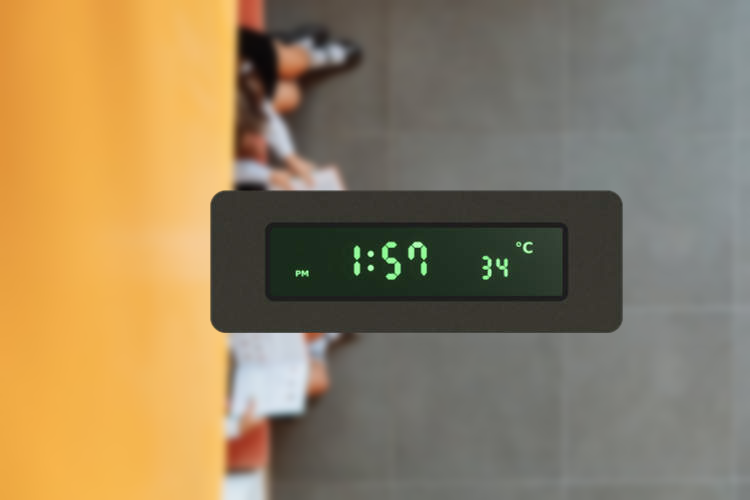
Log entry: 1:57
